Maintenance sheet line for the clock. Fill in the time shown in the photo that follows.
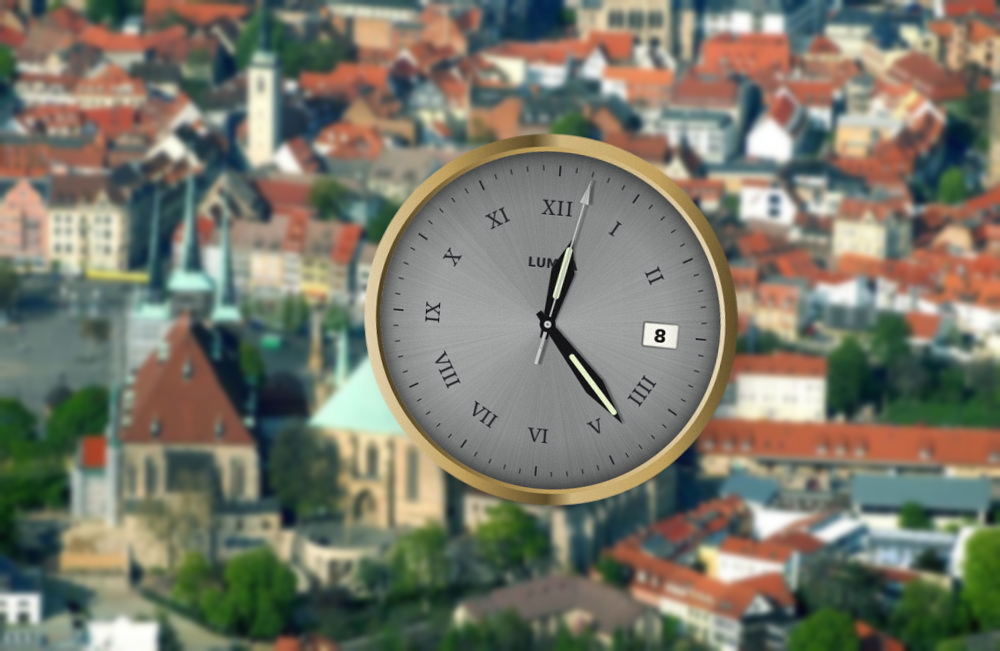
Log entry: 12:23:02
